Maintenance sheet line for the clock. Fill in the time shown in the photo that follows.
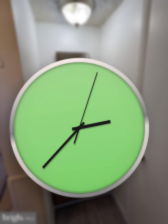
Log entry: 2:37:03
